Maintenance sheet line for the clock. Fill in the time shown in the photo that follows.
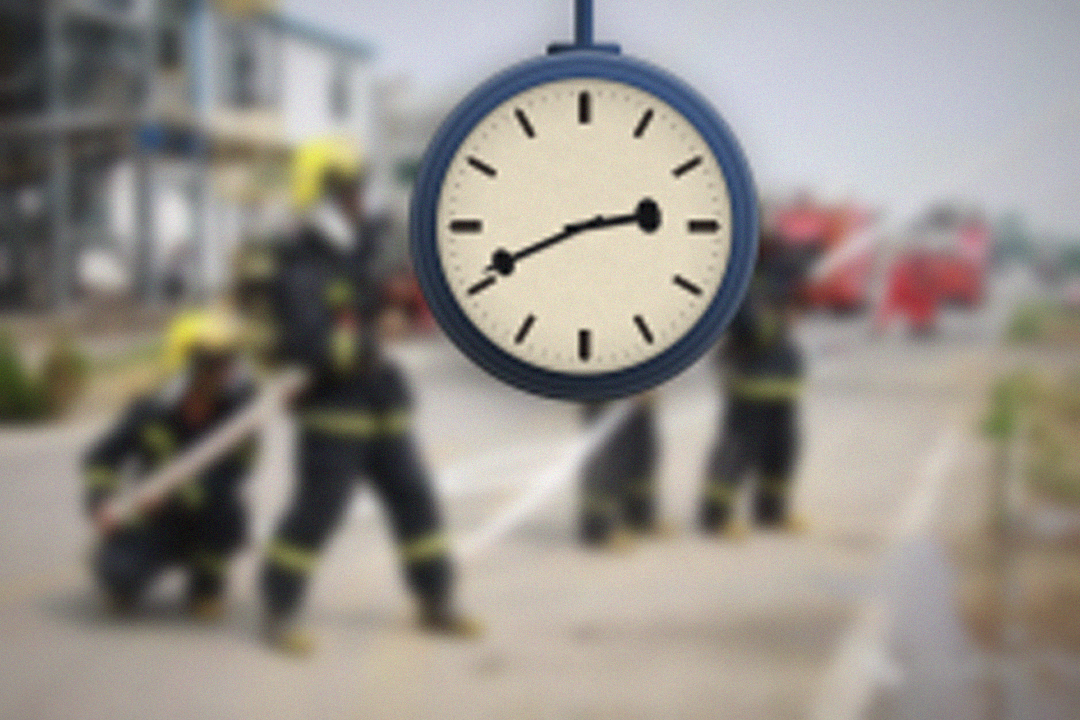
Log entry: 2:41
